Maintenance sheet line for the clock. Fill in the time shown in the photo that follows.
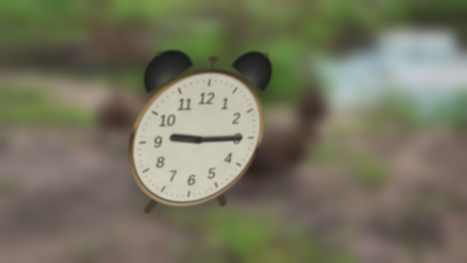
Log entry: 9:15
